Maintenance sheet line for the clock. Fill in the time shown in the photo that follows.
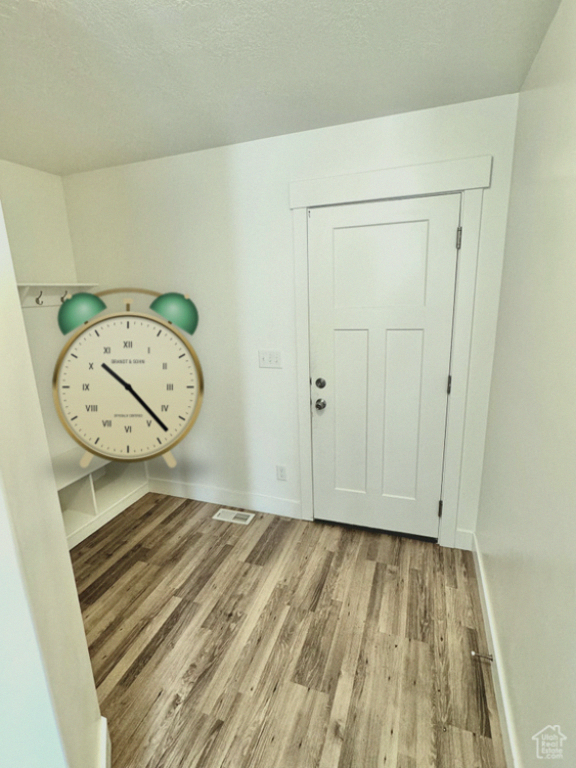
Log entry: 10:23
